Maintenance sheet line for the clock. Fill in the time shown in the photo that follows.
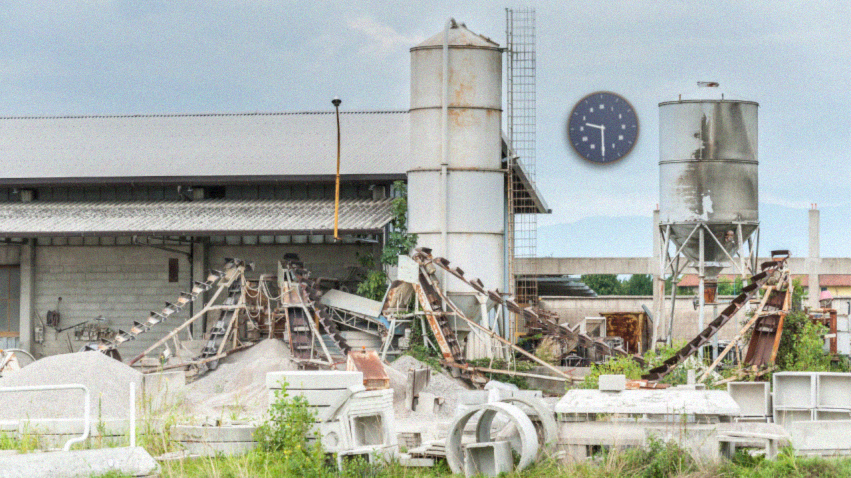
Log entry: 9:30
